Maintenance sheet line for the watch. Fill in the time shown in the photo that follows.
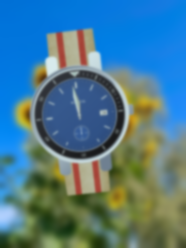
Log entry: 11:59
